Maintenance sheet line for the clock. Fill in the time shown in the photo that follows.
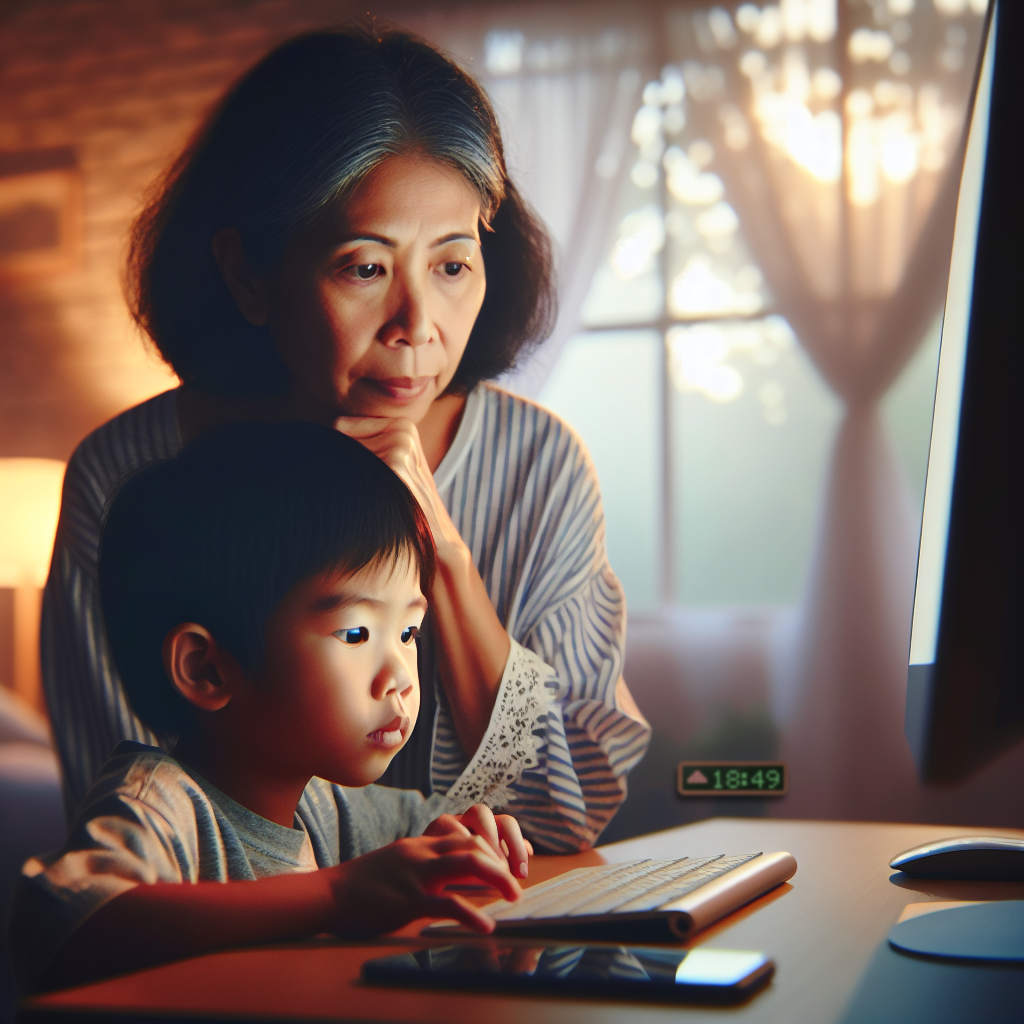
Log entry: 18:49
